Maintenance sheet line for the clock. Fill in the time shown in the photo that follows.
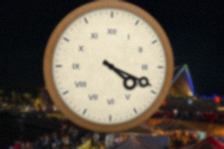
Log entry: 4:19
